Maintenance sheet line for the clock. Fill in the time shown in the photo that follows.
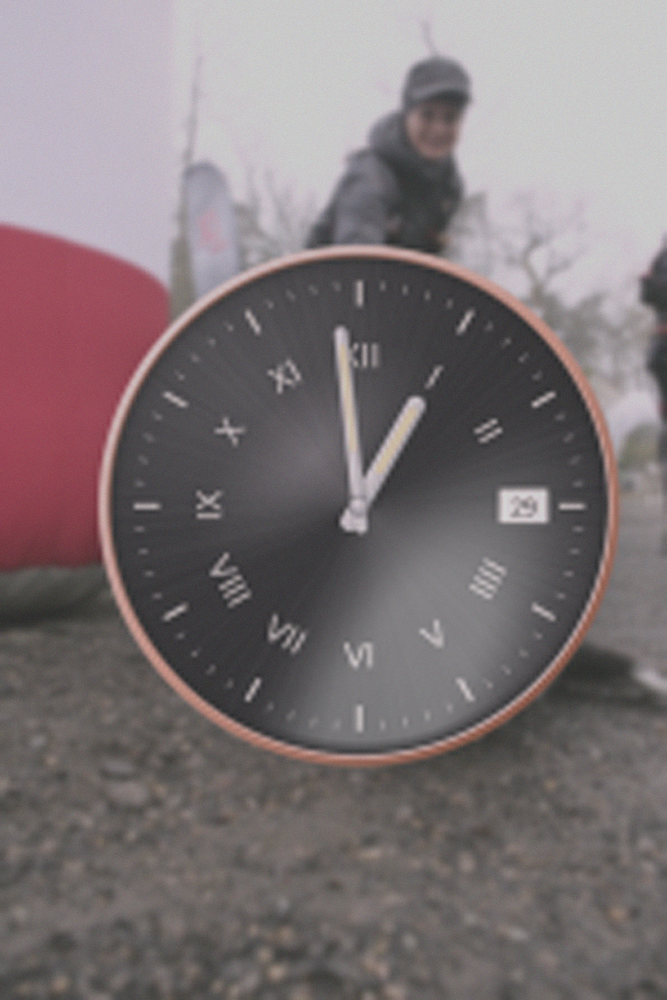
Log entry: 12:59
